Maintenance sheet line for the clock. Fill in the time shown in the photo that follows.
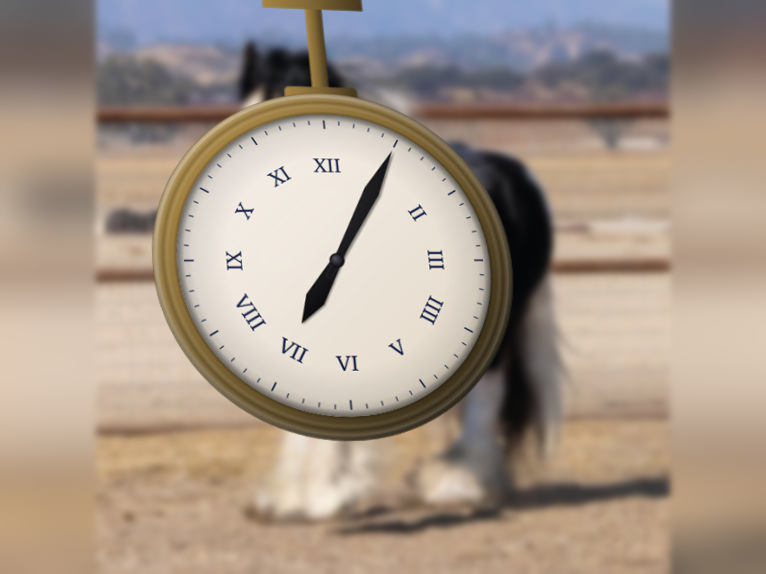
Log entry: 7:05
